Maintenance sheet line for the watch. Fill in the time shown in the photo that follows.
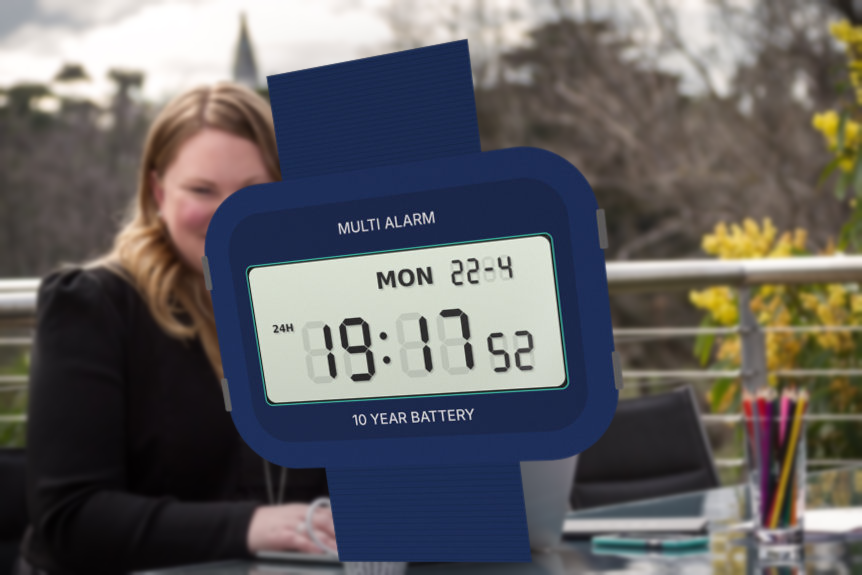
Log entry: 19:17:52
